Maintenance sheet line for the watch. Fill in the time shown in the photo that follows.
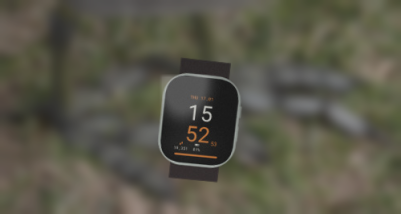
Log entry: 15:52
